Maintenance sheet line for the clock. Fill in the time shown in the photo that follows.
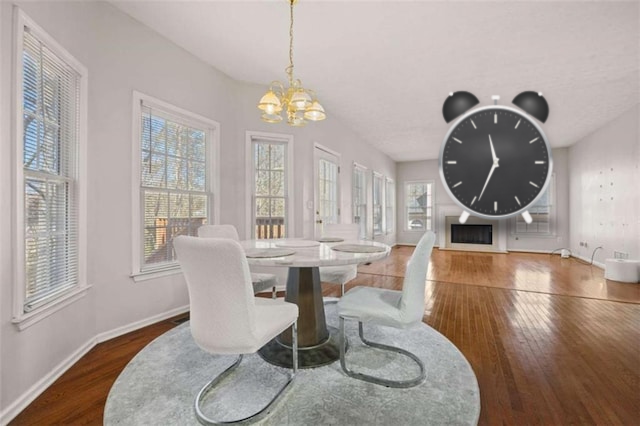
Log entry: 11:34
